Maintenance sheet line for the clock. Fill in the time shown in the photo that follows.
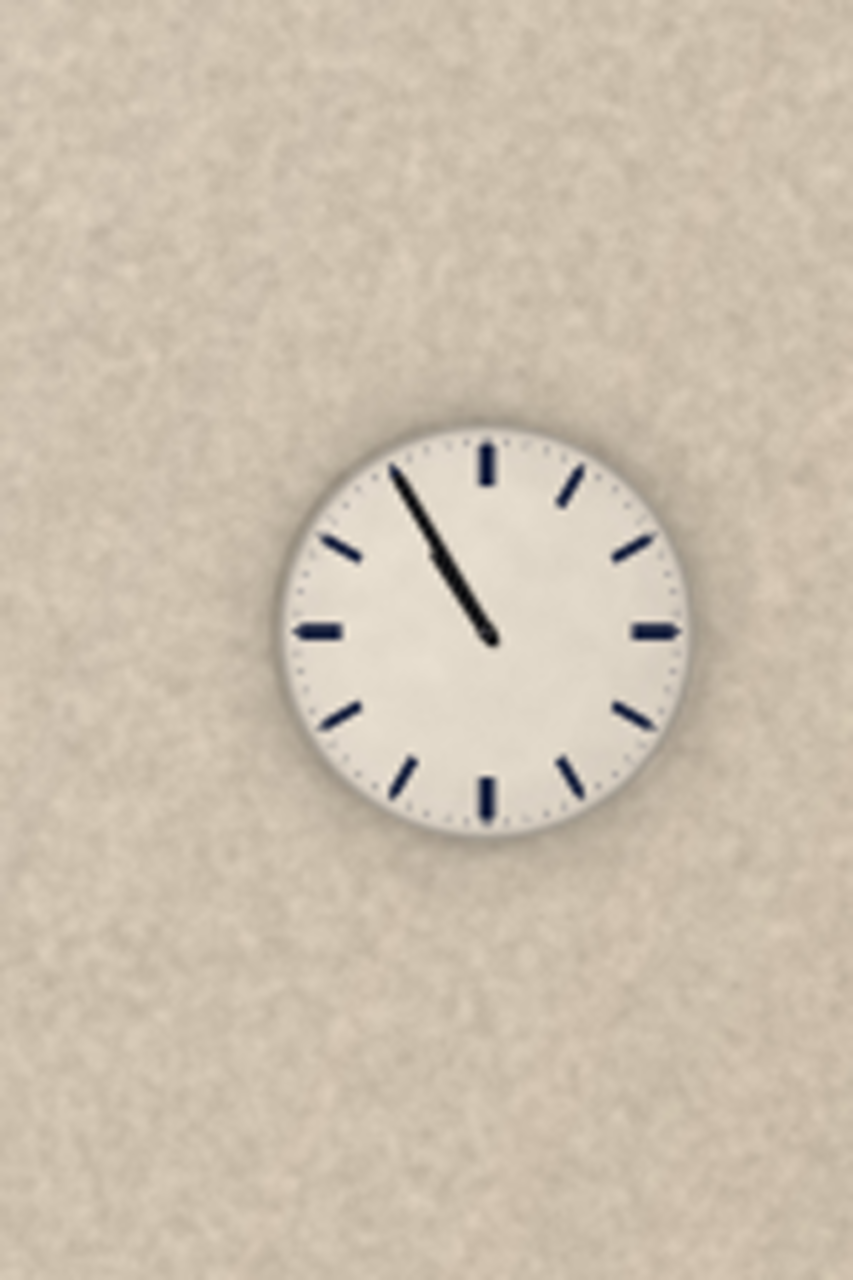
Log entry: 10:55
